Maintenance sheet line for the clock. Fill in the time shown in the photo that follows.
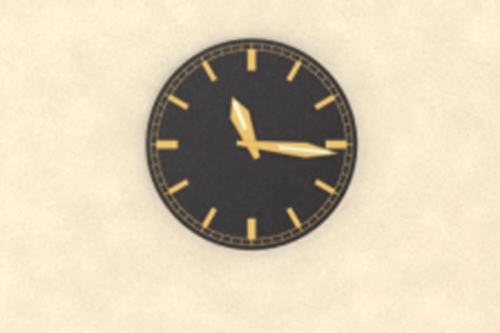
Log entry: 11:16
